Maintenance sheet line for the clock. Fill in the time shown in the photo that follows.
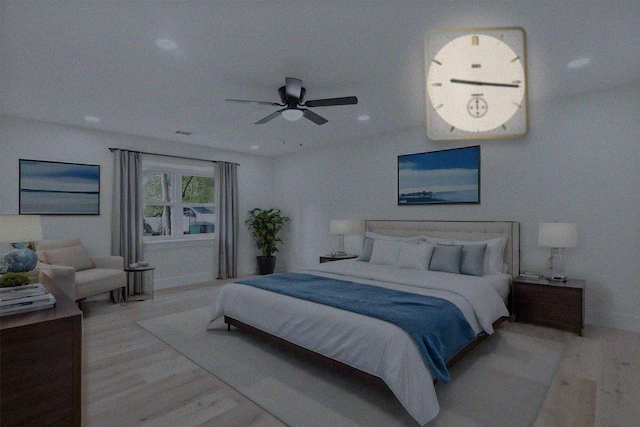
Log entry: 9:16
